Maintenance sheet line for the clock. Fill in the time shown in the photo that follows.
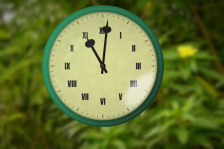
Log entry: 11:01
